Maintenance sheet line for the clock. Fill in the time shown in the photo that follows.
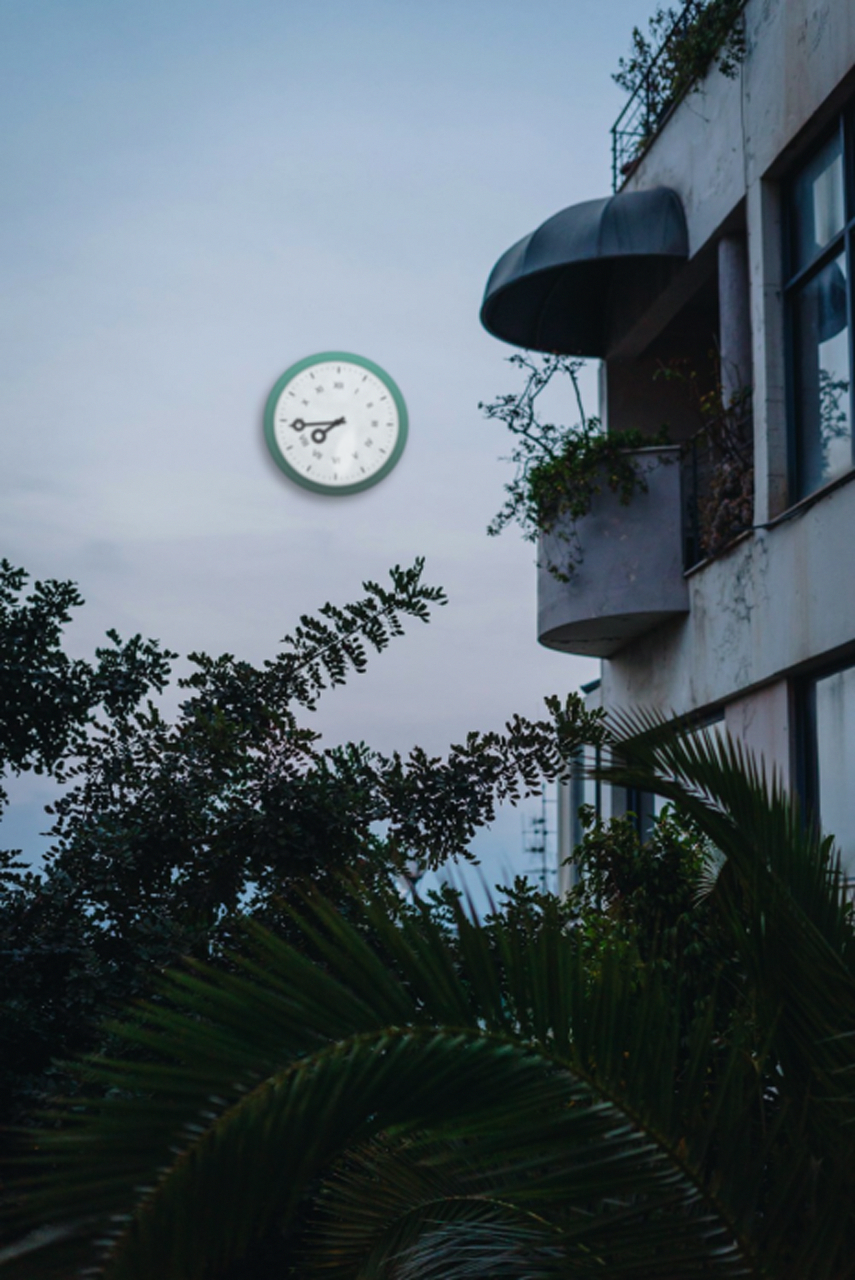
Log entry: 7:44
